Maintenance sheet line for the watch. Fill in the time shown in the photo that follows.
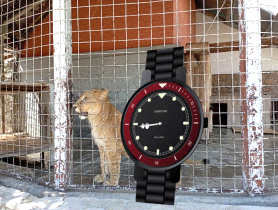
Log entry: 8:44
